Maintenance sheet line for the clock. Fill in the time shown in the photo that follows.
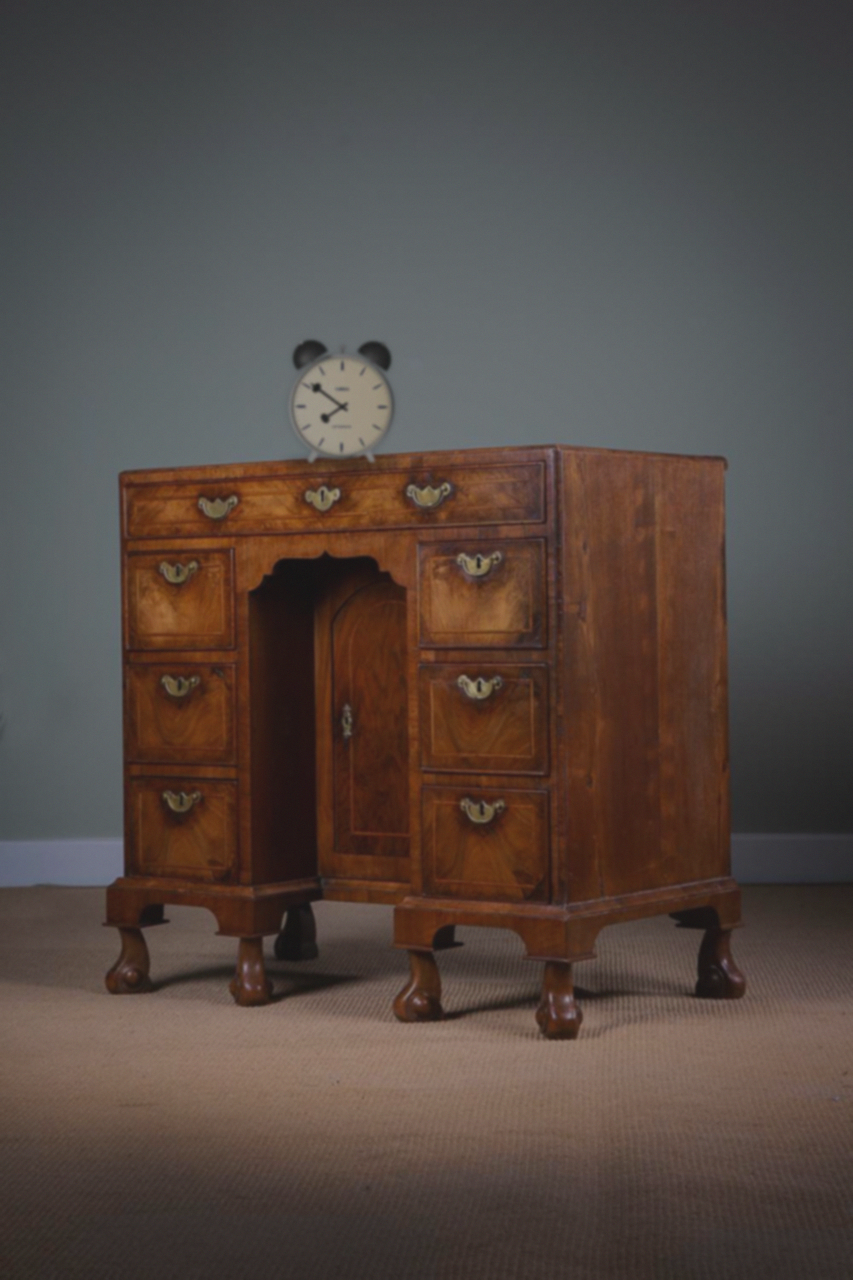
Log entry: 7:51
